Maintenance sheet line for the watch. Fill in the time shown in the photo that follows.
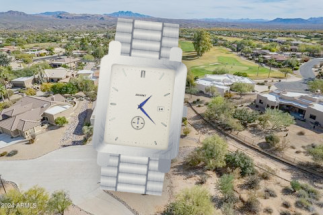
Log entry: 1:22
